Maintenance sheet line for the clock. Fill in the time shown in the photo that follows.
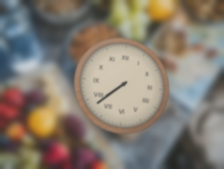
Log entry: 7:38
